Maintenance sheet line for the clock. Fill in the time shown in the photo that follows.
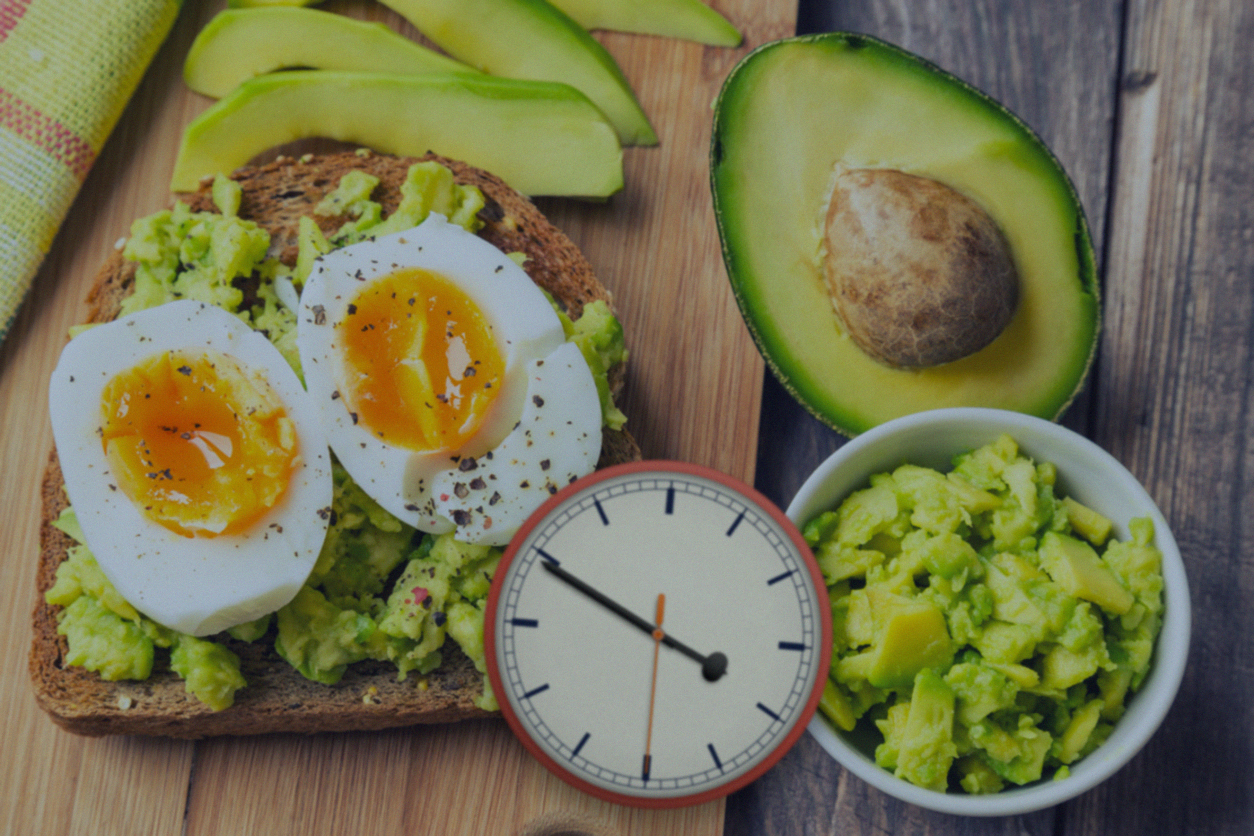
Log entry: 3:49:30
